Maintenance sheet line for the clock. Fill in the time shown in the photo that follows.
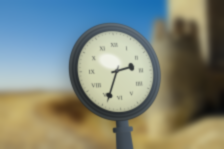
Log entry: 2:34
